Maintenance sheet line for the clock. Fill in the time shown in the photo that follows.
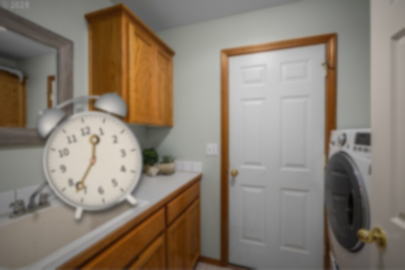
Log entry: 12:37
